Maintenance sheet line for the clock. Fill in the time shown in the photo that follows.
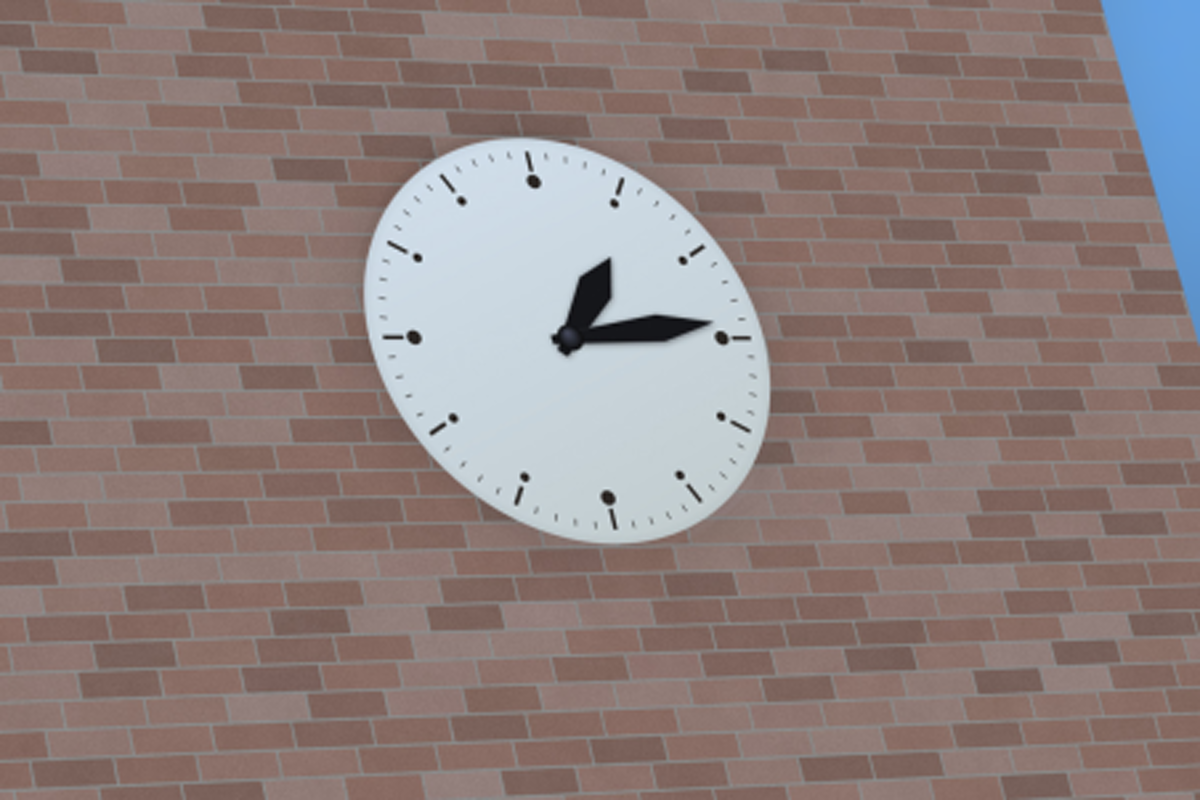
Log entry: 1:14
